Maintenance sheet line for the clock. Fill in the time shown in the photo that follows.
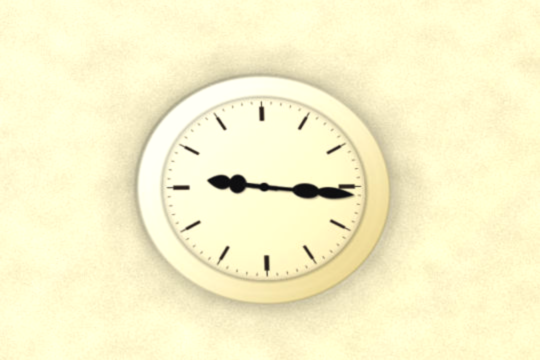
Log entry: 9:16
